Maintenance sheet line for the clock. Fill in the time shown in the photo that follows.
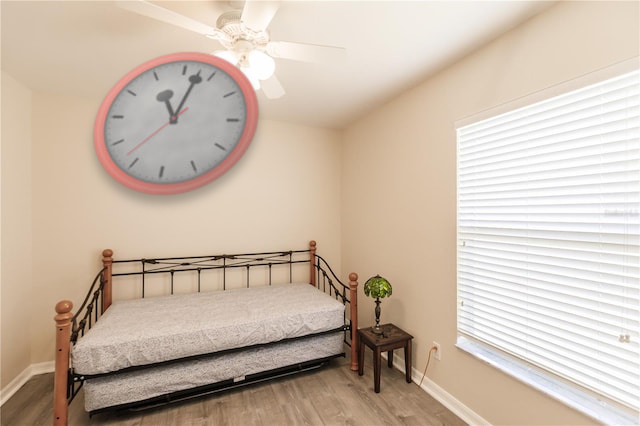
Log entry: 11:02:37
